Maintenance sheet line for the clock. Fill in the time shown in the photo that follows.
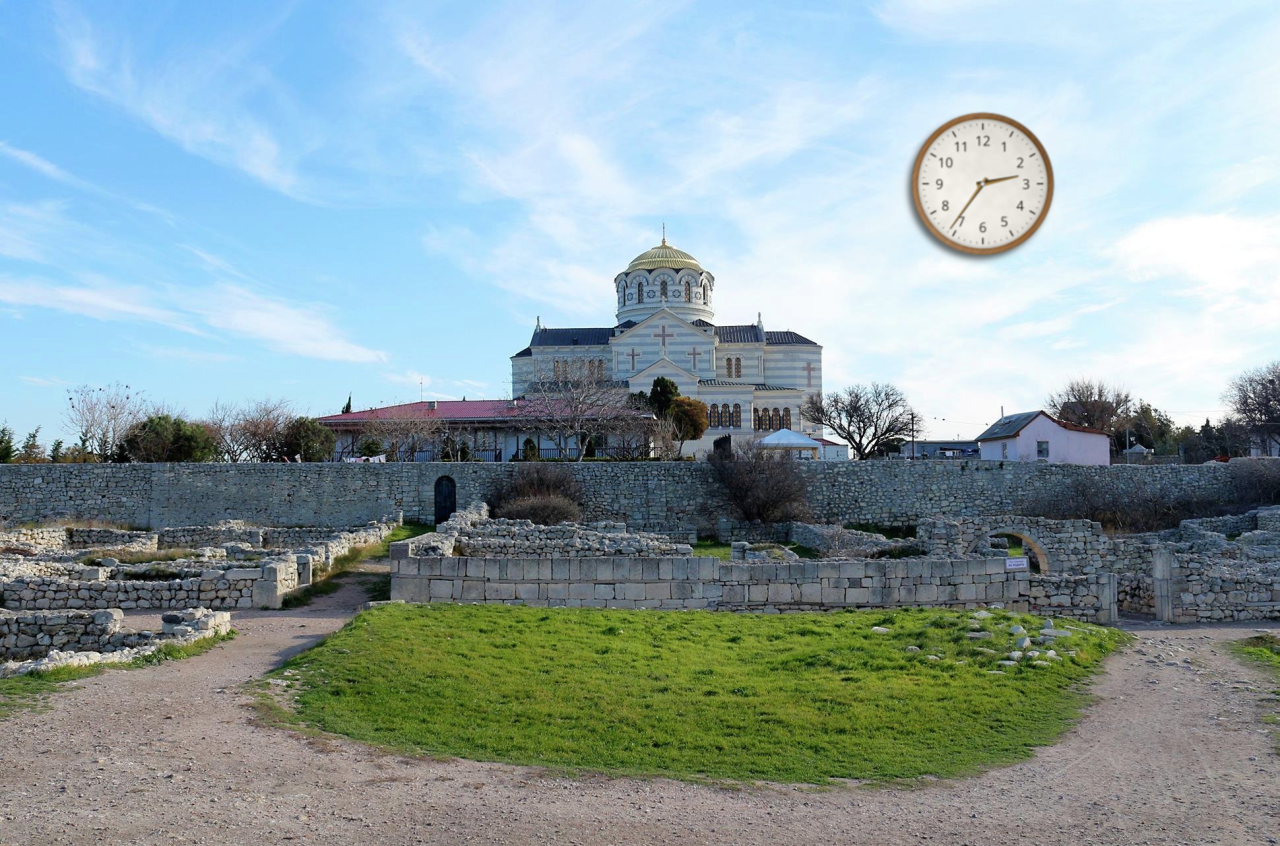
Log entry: 2:36
